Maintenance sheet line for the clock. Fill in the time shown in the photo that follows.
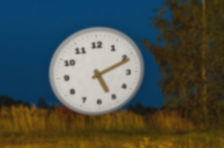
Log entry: 5:11
